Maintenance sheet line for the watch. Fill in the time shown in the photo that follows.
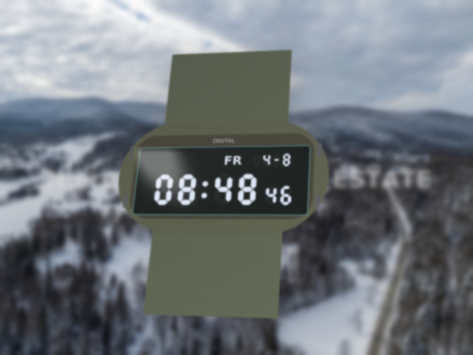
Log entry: 8:48:46
